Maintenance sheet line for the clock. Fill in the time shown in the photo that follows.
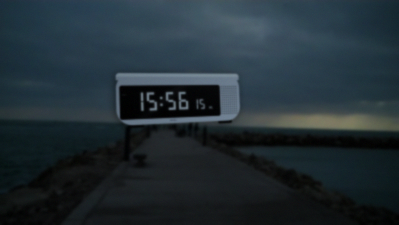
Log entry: 15:56
